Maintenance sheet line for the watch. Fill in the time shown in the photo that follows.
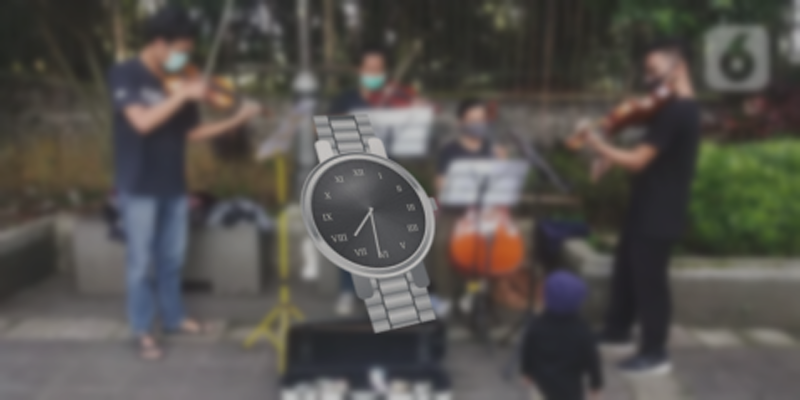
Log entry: 7:31
